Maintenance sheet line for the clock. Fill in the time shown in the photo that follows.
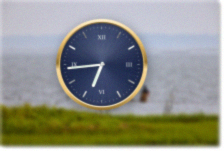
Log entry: 6:44
